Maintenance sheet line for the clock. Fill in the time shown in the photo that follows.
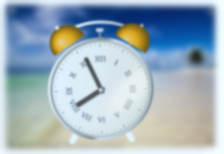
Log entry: 7:56
